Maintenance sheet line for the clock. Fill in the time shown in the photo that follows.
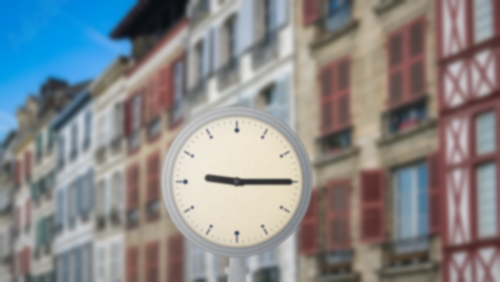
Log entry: 9:15
